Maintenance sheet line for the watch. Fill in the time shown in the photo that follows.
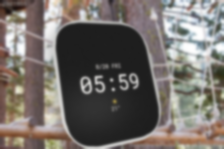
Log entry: 5:59
